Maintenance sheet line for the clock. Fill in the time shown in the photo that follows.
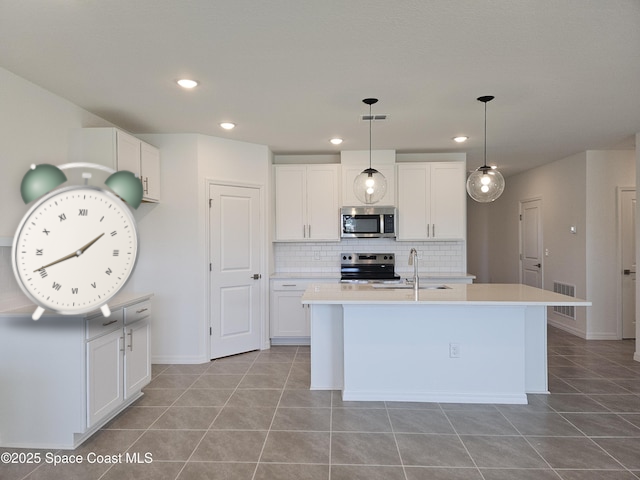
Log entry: 1:41
